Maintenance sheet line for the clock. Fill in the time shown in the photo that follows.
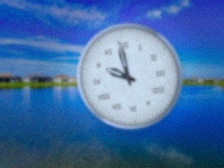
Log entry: 9:59
